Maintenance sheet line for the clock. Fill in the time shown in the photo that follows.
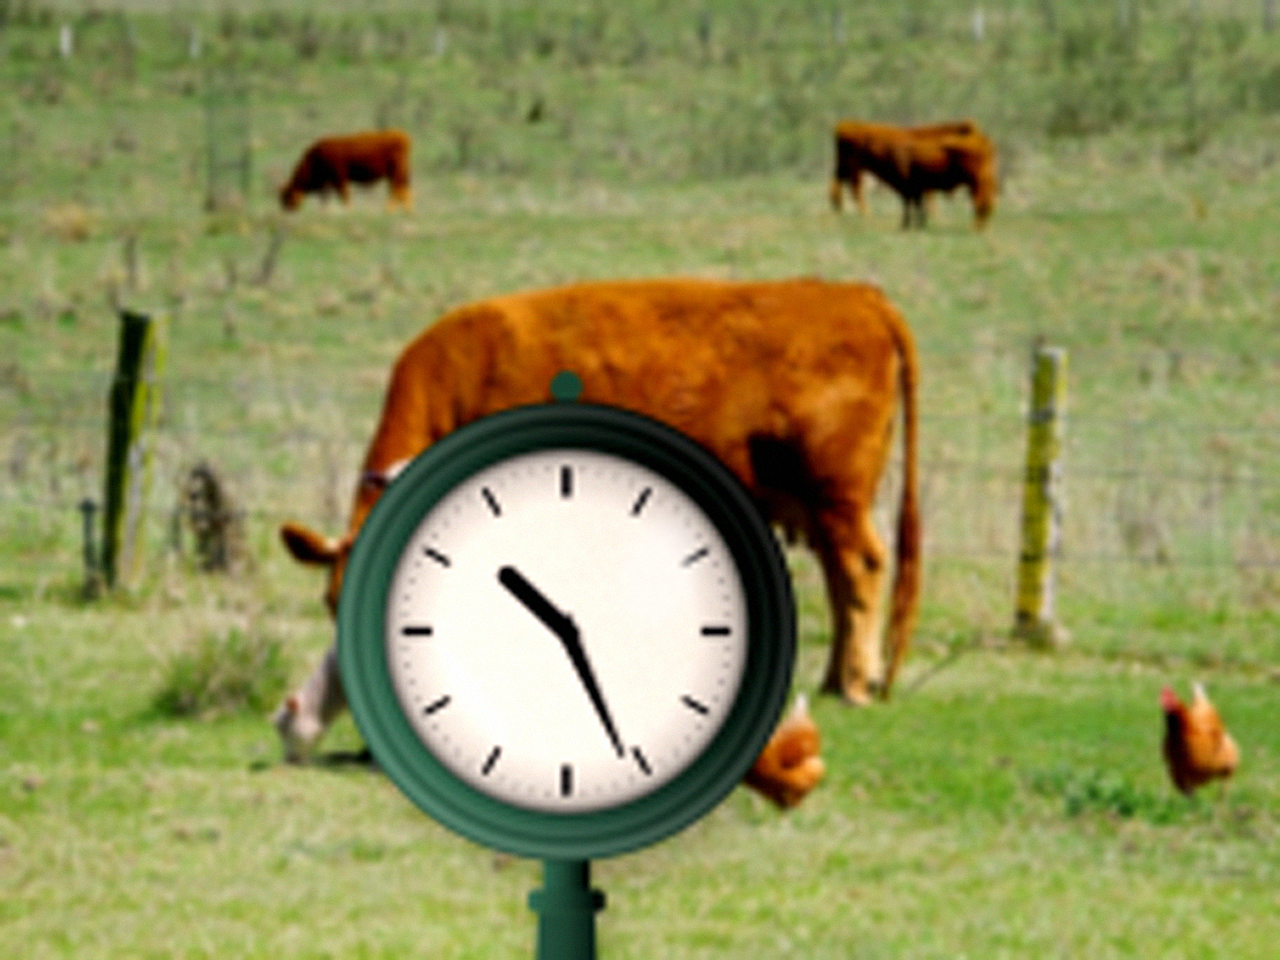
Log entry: 10:26
